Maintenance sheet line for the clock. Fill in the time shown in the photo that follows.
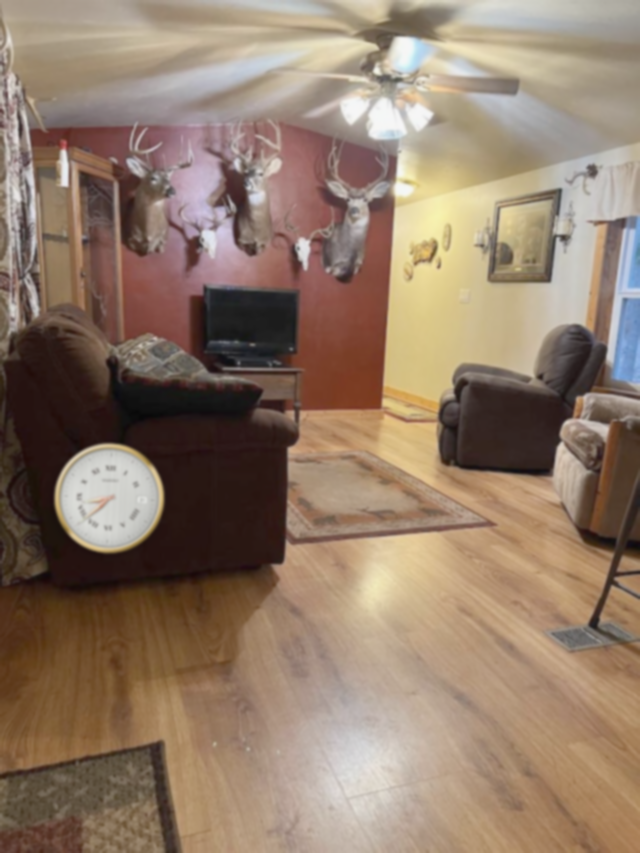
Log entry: 8:38
